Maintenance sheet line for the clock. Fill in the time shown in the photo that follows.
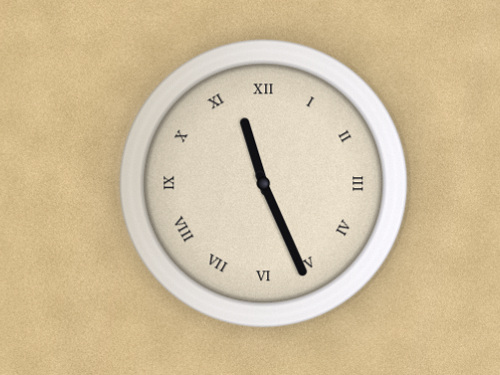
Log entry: 11:26
